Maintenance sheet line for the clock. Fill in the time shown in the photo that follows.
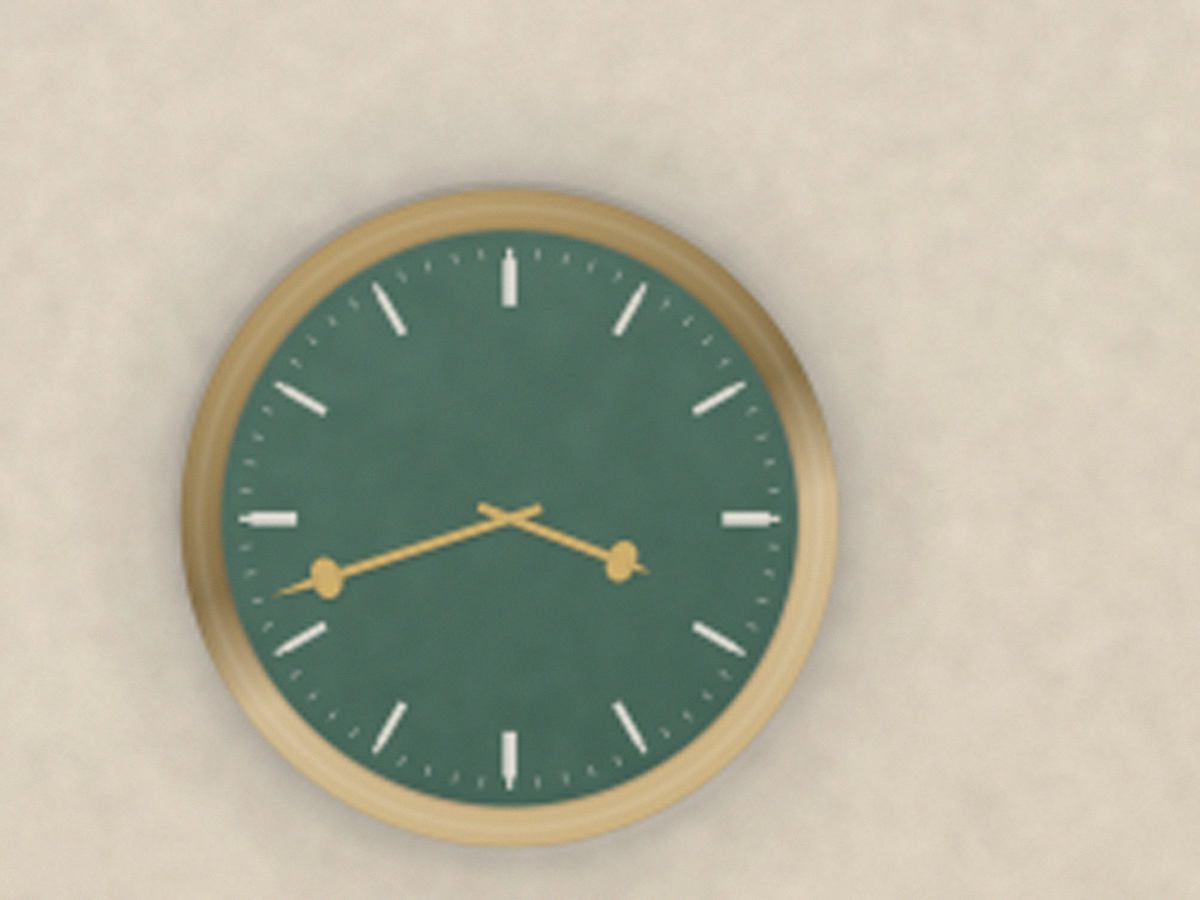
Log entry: 3:42
